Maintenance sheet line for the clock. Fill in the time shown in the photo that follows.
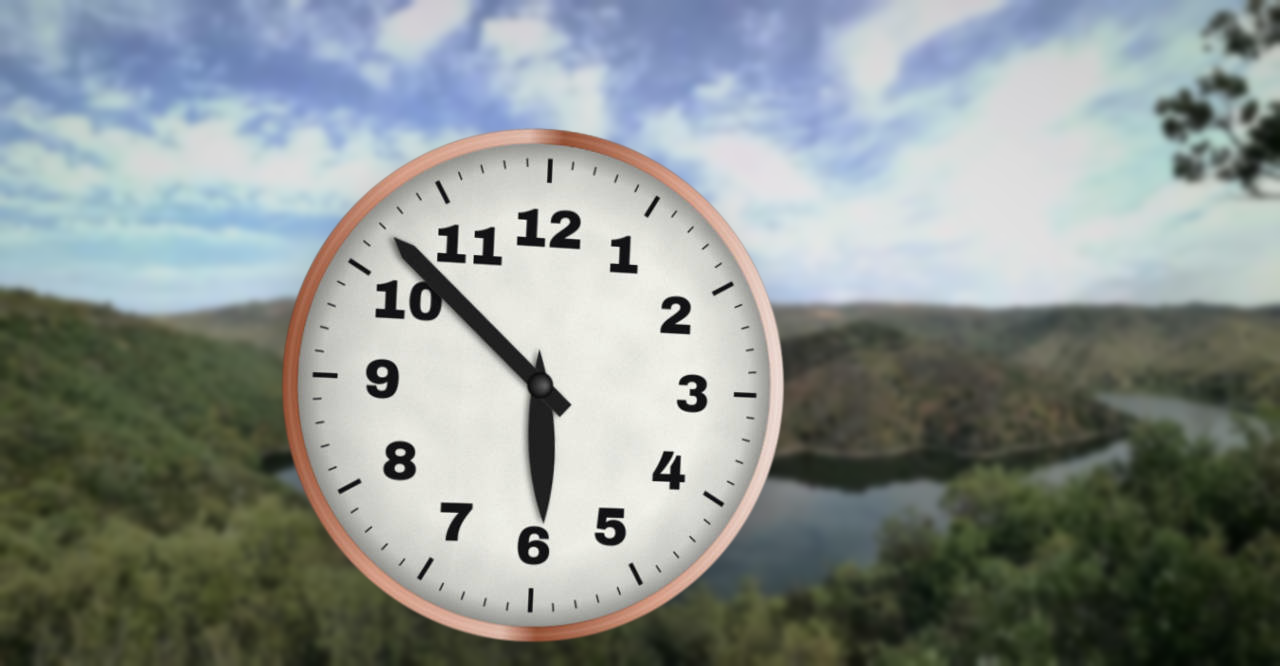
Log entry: 5:52
